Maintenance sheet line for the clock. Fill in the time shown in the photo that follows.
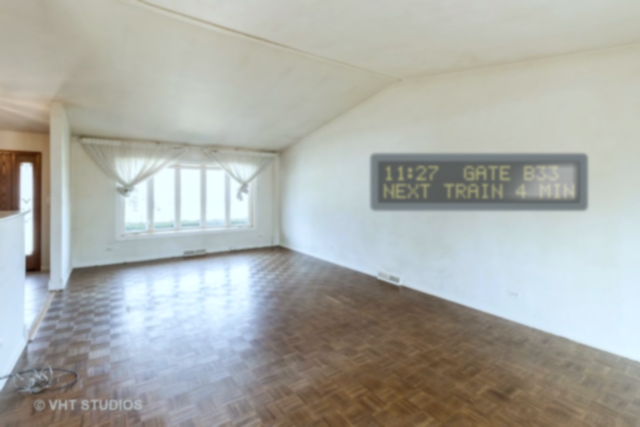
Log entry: 11:27
